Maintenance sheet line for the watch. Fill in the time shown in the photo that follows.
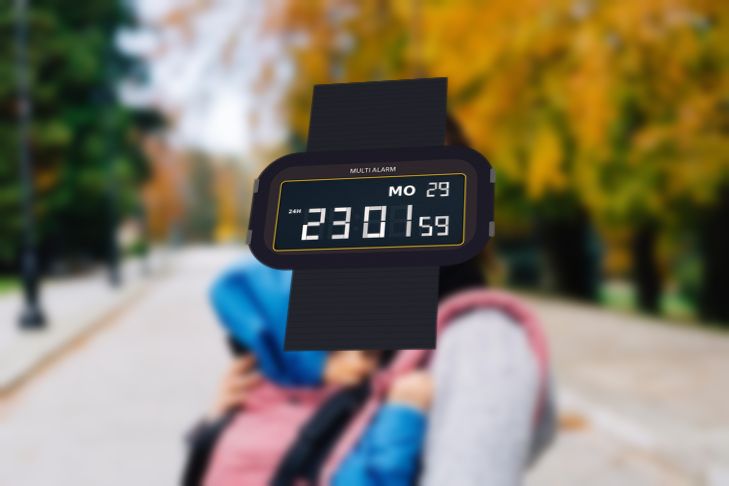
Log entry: 23:01:59
